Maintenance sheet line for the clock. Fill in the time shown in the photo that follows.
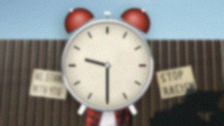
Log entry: 9:30
